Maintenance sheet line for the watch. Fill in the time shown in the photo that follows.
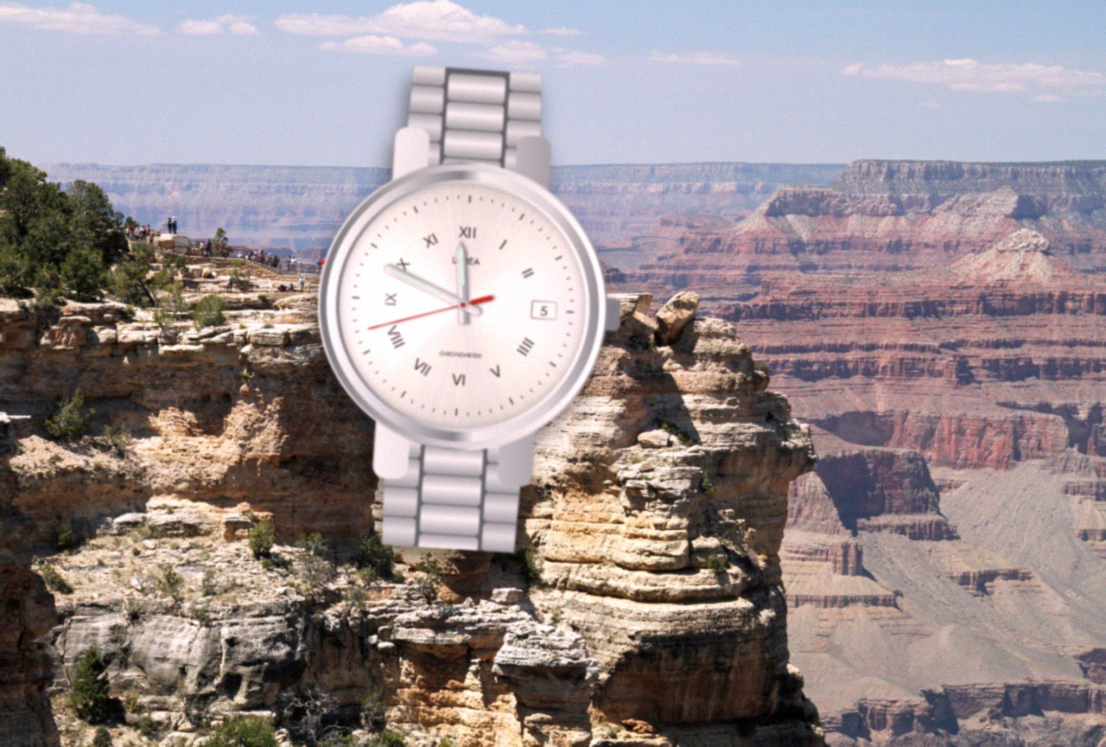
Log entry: 11:48:42
